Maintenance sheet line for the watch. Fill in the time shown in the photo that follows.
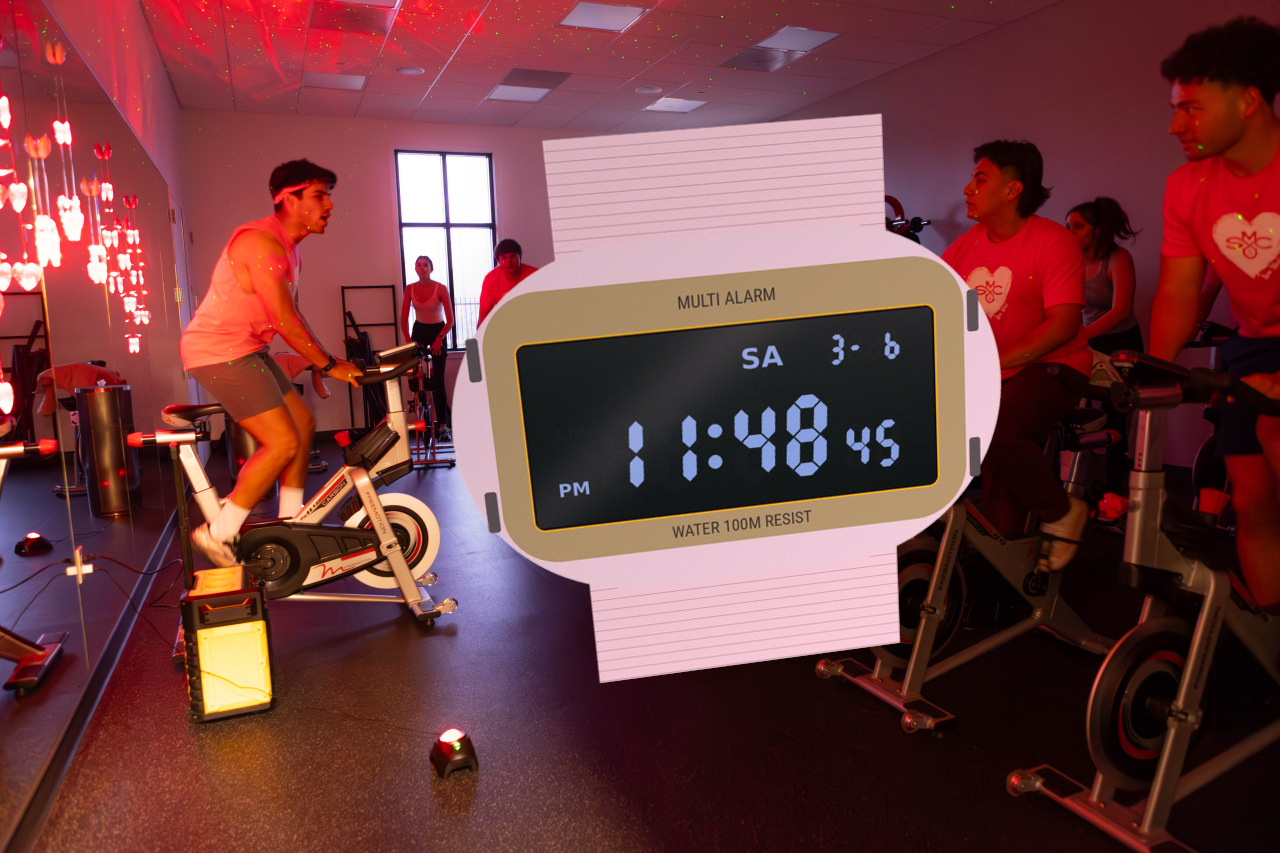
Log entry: 11:48:45
